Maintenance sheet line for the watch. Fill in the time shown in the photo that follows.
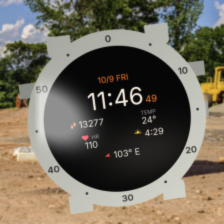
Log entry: 11:46:49
